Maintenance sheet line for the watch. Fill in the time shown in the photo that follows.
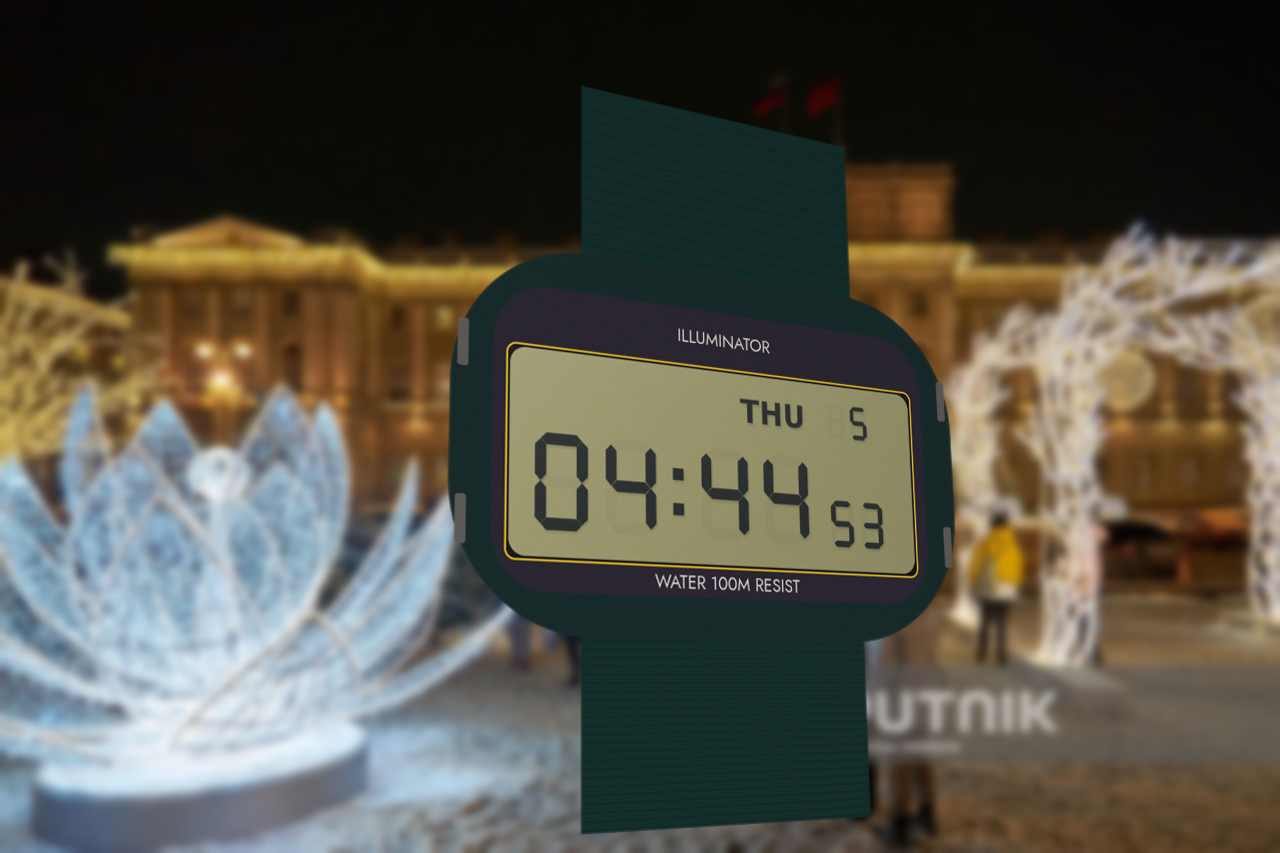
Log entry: 4:44:53
